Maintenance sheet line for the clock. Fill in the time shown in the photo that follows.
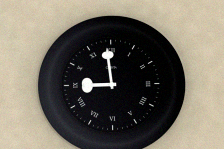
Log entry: 8:59
